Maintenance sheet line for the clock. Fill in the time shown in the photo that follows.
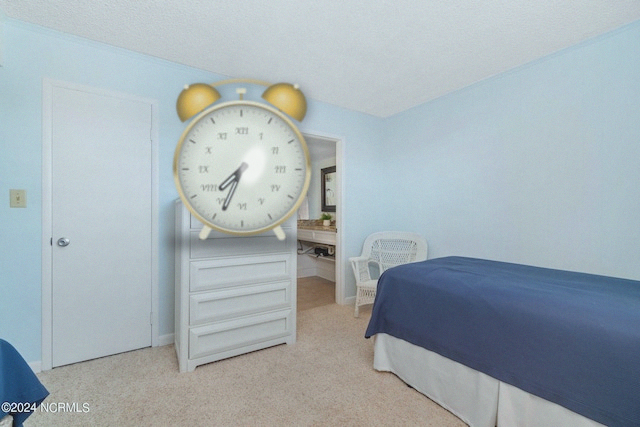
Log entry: 7:34
